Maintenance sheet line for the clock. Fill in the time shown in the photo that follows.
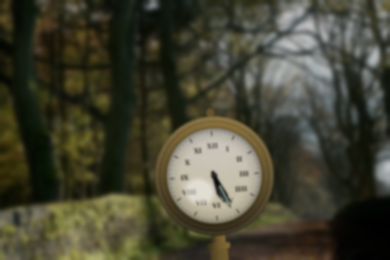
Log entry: 5:26
